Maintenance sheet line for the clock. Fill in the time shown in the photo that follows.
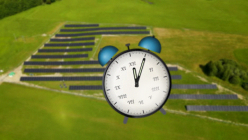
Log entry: 12:05
